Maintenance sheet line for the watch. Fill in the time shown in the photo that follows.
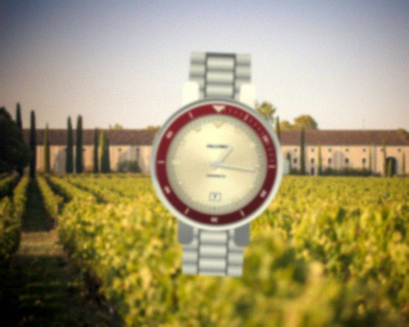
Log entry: 1:16
